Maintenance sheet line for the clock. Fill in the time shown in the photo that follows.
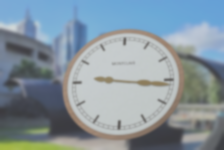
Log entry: 9:16
